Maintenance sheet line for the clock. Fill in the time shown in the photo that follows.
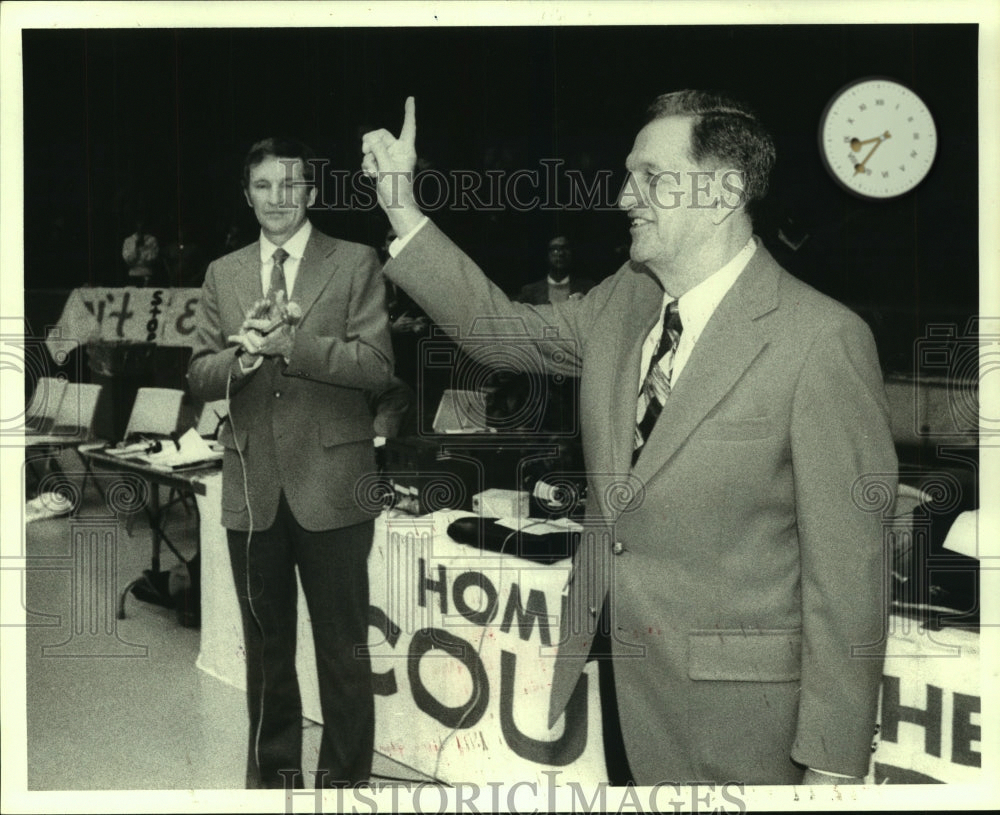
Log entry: 8:37
